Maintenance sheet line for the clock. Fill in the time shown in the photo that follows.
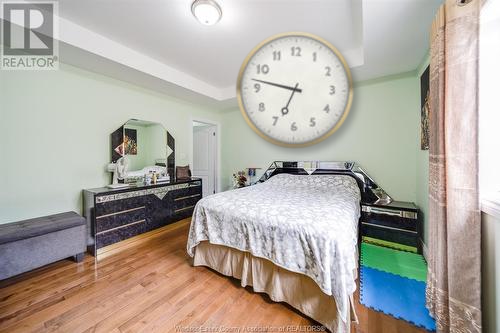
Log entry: 6:47
